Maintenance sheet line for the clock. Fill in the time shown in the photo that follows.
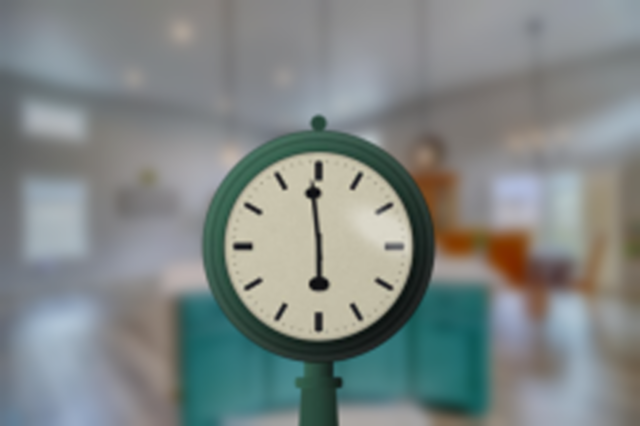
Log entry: 5:59
